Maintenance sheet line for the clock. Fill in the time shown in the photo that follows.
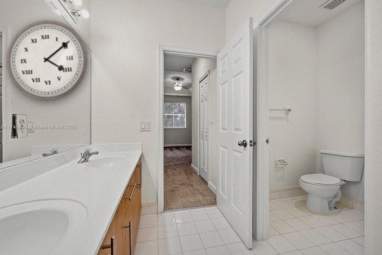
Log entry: 4:09
